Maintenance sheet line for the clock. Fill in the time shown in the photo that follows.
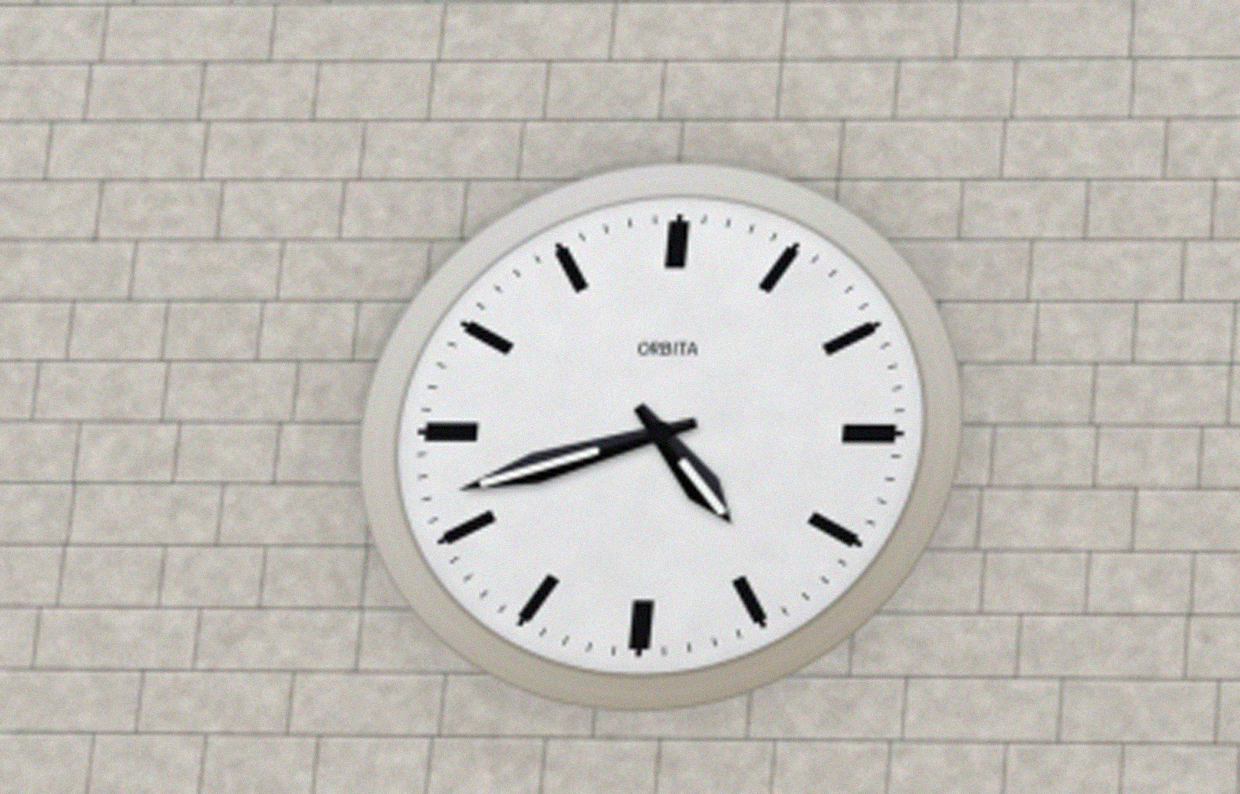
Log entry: 4:42
